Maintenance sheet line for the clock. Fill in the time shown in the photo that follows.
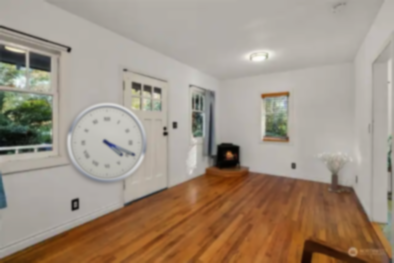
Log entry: 4:19
